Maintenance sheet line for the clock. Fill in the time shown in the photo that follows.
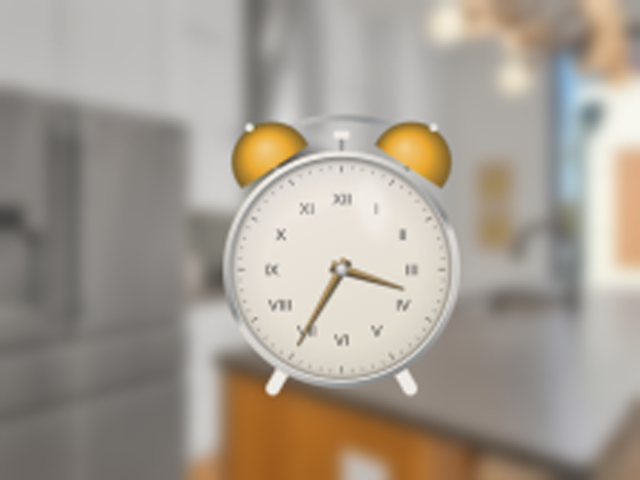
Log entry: 3:35
